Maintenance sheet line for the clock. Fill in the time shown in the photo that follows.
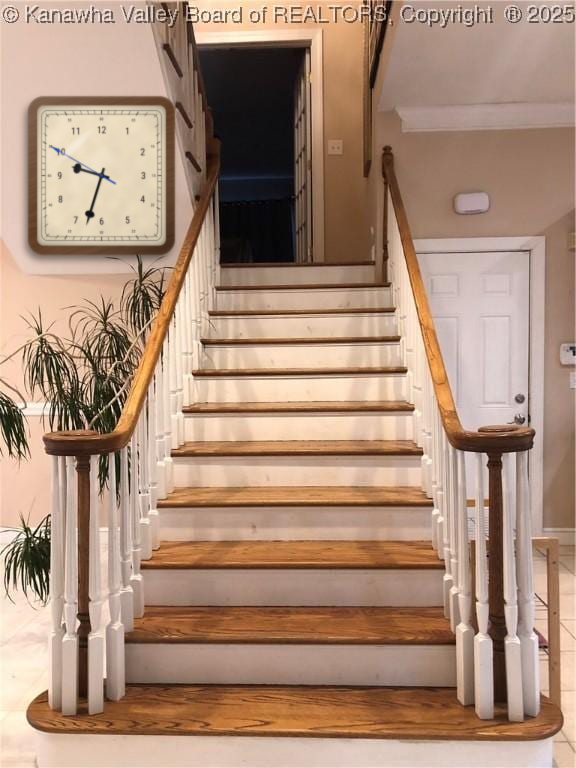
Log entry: 9:32:50
